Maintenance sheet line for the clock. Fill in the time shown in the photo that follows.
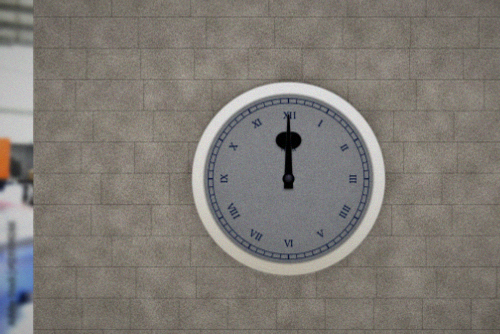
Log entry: 12:00
